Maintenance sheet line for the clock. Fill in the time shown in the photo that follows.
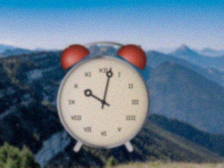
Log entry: 10:02
